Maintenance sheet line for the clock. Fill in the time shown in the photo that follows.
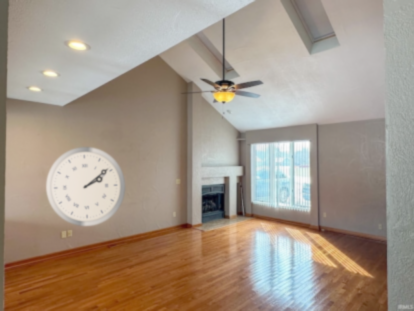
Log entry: 2:09
